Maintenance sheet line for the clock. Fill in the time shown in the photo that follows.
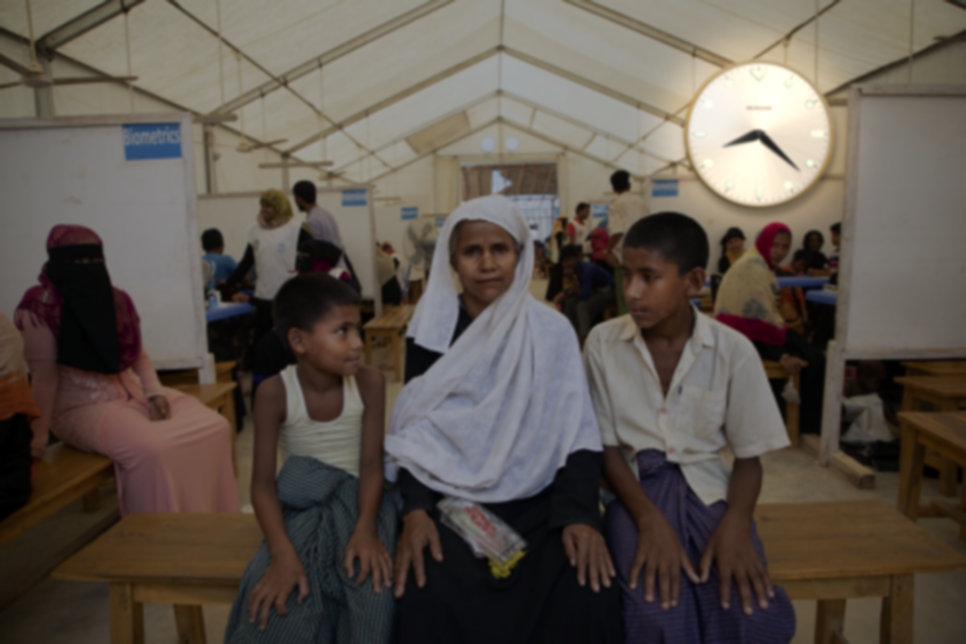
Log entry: 8:22
